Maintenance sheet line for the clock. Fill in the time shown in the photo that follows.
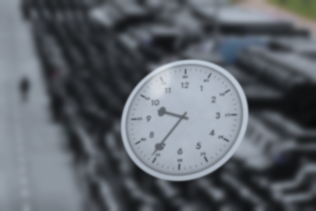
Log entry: 9:36
